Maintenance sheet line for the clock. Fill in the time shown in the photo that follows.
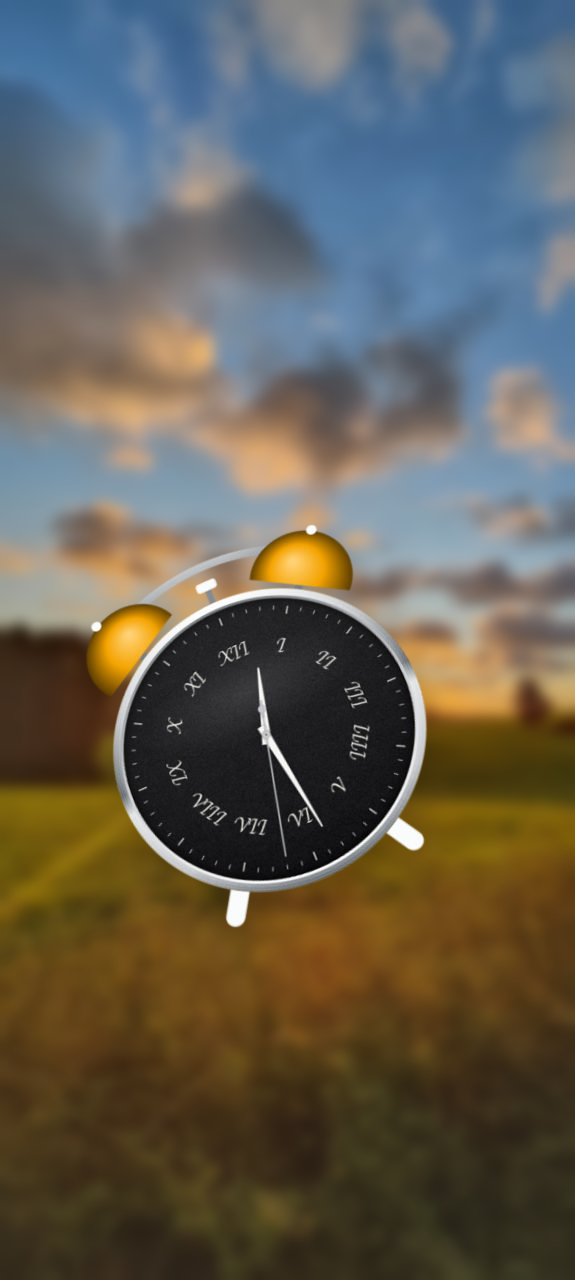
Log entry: 12:28:32
